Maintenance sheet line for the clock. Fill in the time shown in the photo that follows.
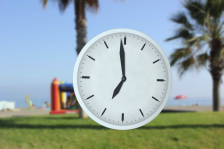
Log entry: 6:59
